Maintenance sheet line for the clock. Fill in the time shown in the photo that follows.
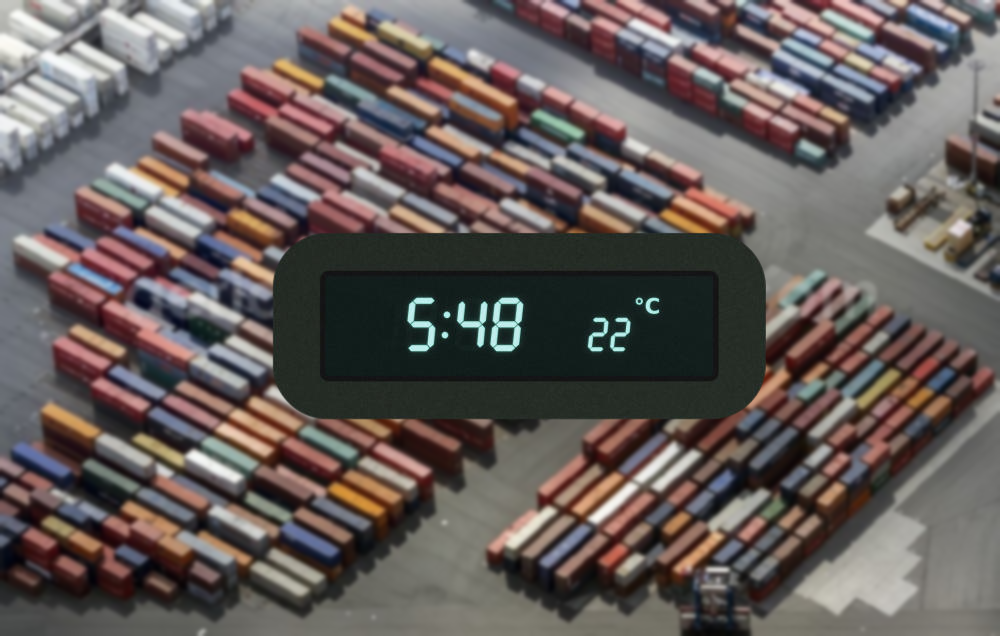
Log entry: 5:48
